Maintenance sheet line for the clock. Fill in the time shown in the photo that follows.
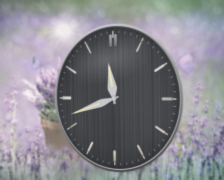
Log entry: 11:42
